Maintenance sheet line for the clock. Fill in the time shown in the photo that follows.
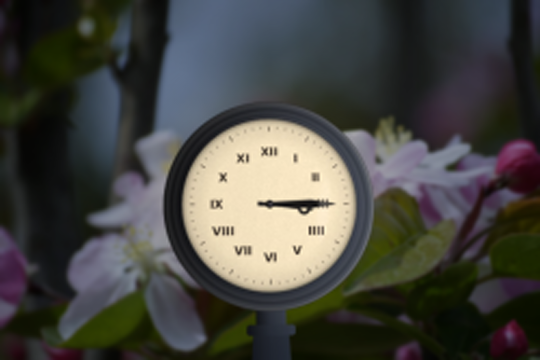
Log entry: 3:15
